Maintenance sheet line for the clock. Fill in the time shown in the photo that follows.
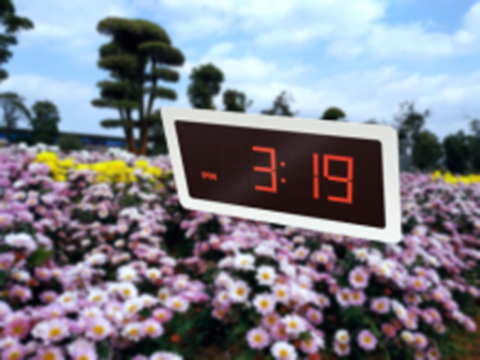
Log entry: 3:19
